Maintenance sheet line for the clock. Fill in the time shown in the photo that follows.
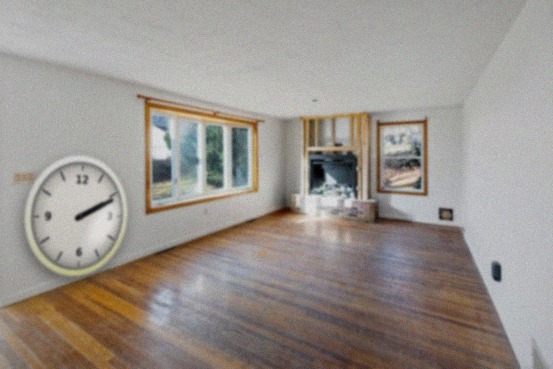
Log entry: 2:11
